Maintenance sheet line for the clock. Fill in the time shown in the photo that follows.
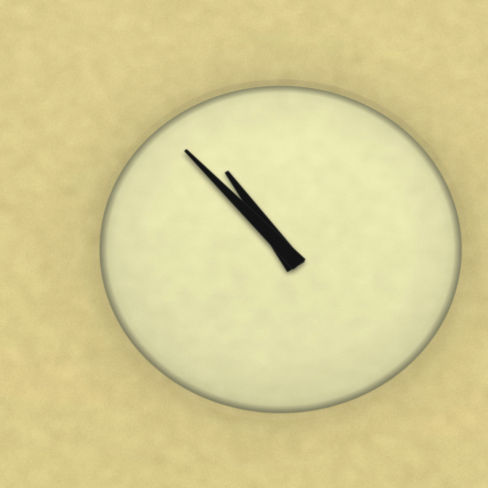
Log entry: 10:53
